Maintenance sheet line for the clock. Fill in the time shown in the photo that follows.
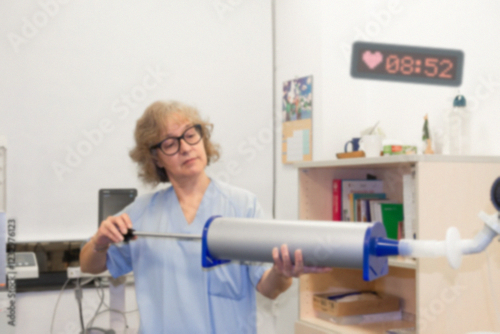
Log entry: 8:52
